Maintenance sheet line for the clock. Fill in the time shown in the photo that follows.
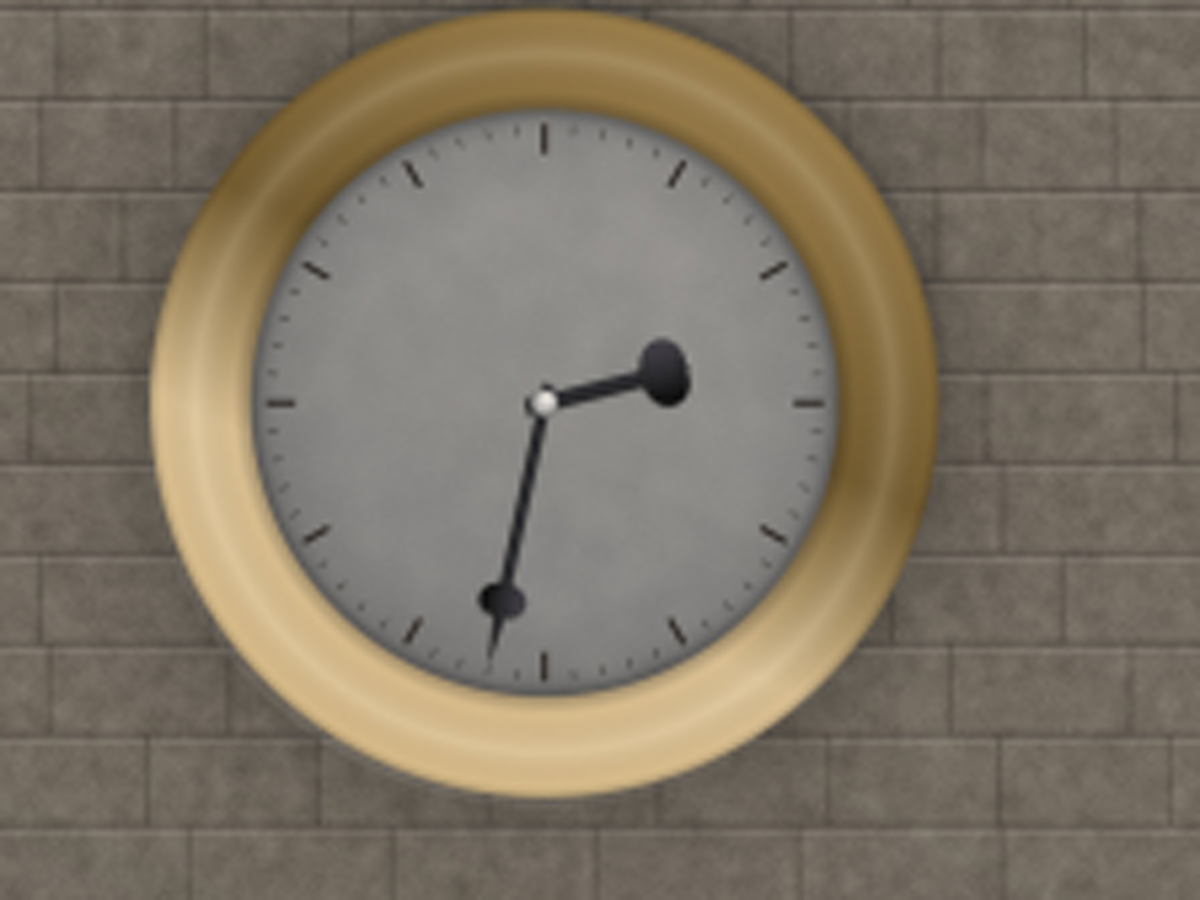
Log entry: 2:32
